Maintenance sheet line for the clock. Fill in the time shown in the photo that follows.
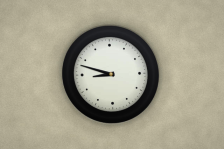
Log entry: 8:48
